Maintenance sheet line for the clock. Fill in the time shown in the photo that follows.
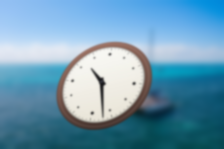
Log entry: 10:27
